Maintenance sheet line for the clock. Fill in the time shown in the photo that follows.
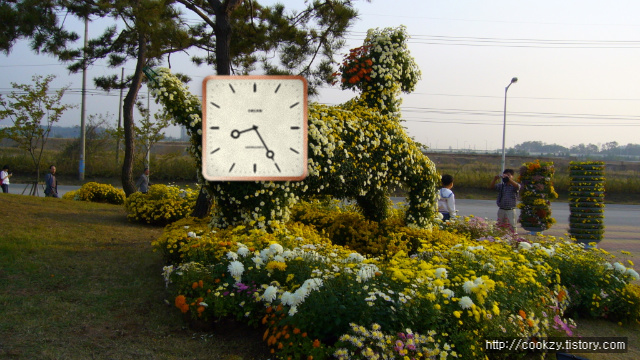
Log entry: 8:25
